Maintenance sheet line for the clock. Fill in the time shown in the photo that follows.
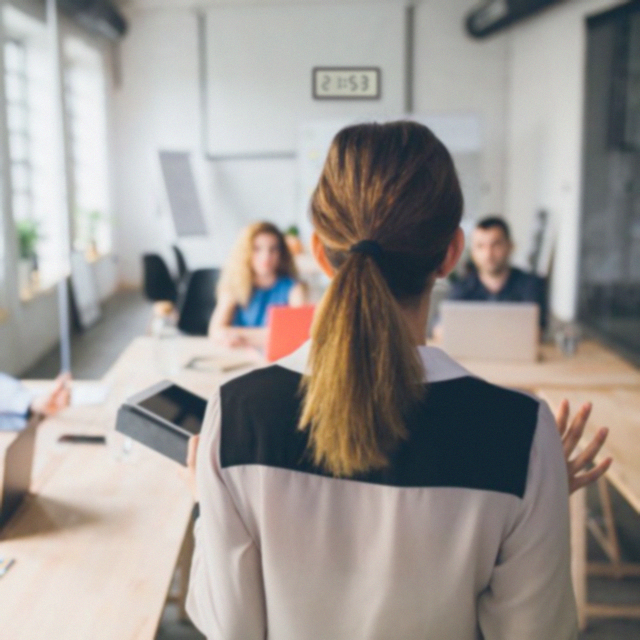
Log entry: 21:53
